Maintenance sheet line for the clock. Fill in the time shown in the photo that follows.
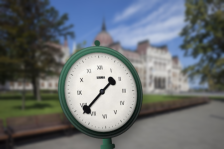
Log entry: 1:38
